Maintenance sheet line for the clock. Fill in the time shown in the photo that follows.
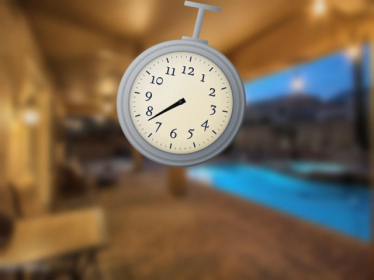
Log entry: 7:38
